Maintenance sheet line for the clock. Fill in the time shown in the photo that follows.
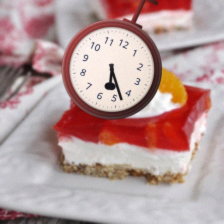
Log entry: 5:23
